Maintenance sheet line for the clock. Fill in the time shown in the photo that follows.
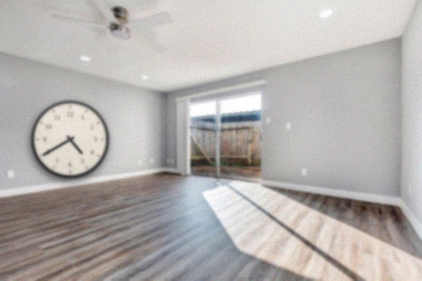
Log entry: 4:40
